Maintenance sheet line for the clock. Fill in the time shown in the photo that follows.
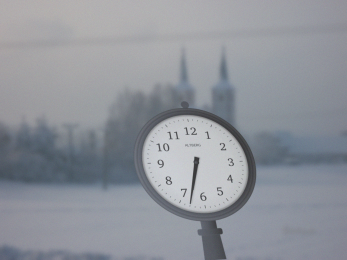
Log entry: 6:33
